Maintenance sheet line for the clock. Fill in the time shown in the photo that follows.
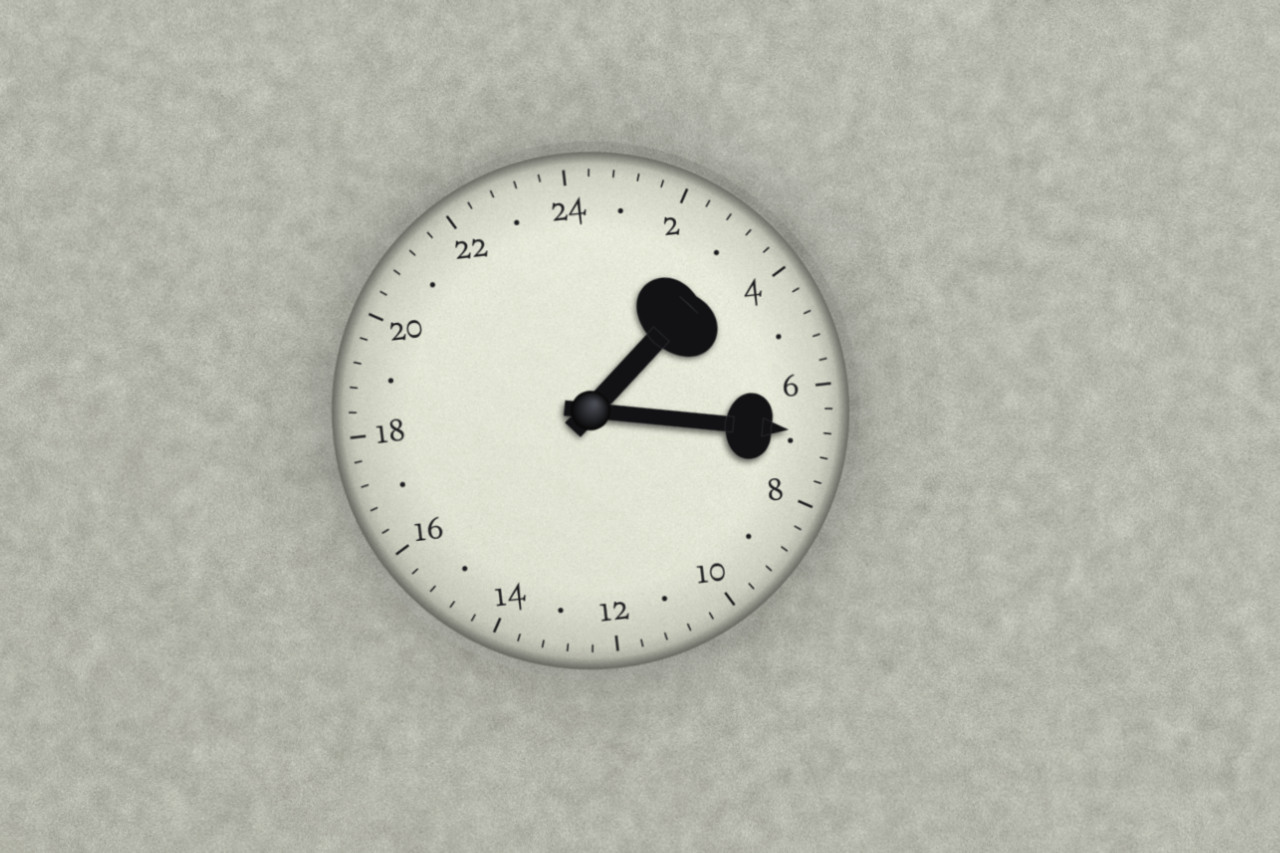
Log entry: 3:17
